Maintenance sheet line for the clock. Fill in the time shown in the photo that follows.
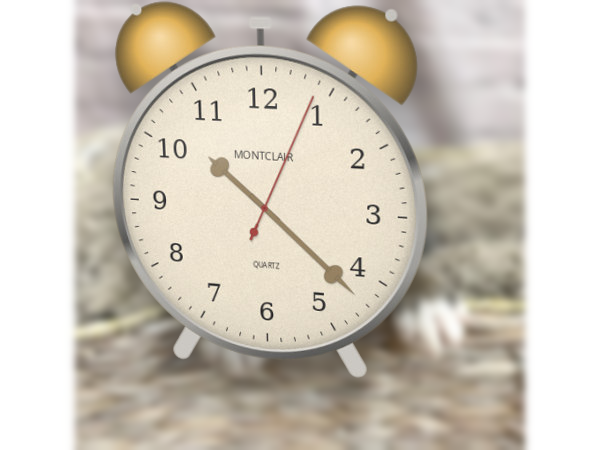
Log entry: 10:22:04
